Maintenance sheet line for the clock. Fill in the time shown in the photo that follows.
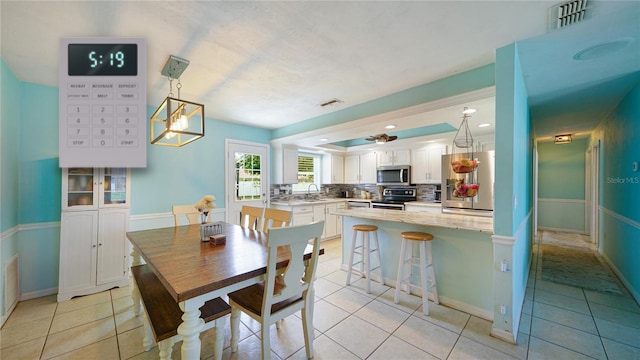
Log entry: 5:19
